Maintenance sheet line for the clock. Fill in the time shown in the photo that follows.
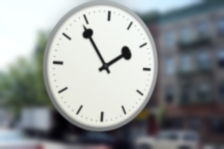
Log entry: 1:54
